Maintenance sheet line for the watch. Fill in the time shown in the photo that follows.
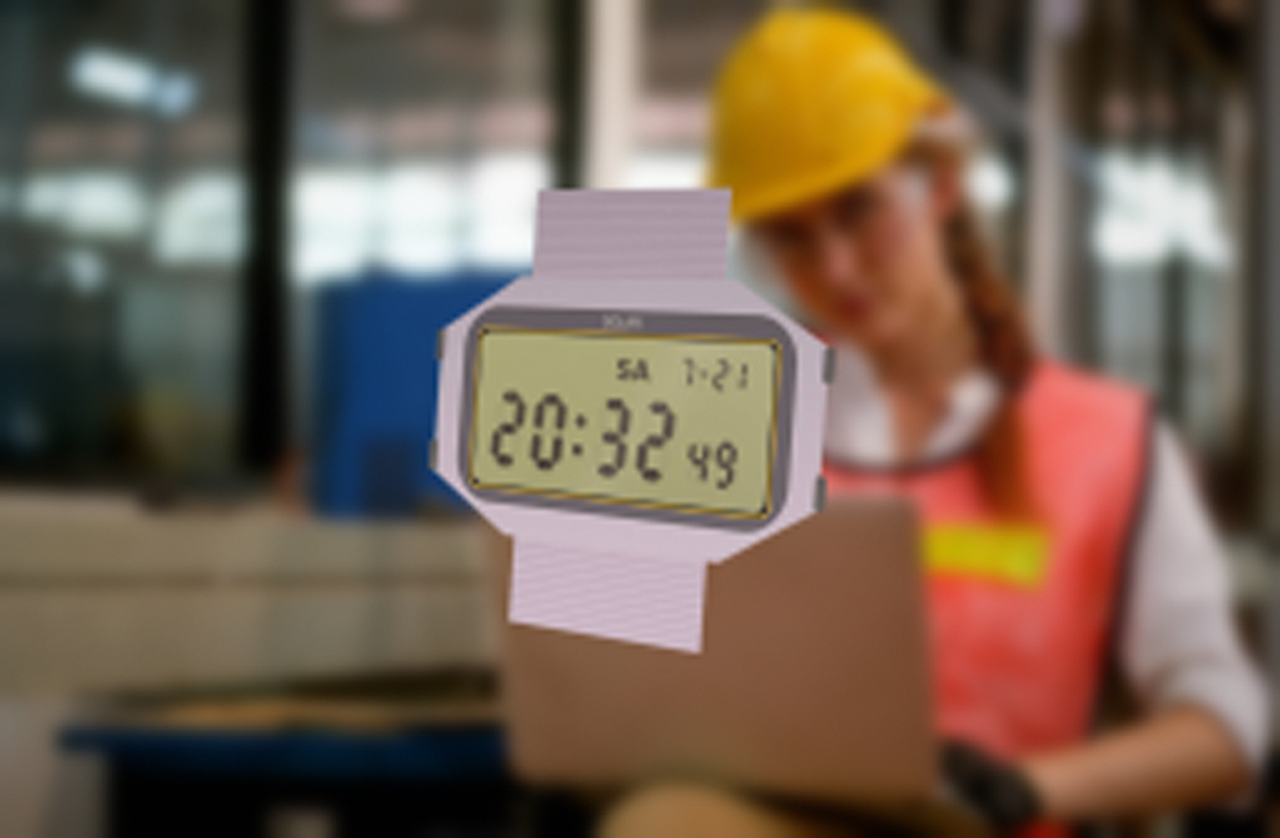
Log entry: 20:32:49
